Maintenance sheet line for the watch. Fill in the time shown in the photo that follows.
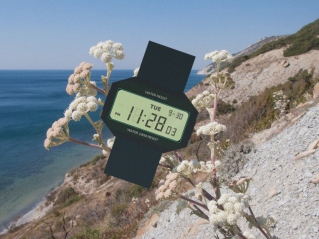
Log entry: 11:28:03
